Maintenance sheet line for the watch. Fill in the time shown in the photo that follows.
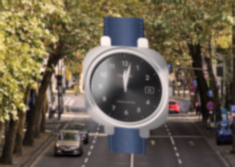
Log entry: 12:02
